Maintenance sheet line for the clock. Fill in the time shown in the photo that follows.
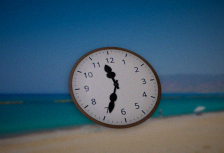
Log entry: 11:34
